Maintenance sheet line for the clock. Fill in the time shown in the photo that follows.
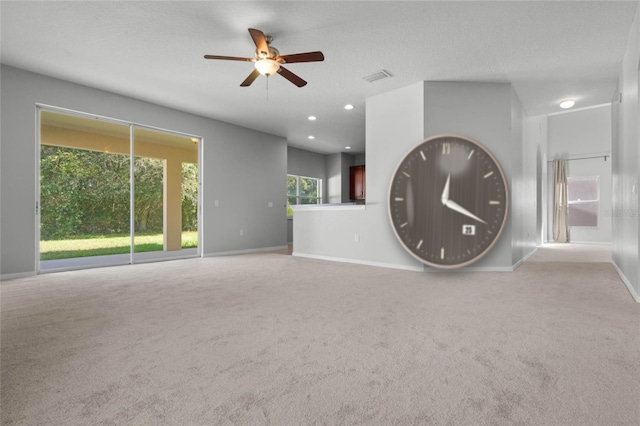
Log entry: 12:19
